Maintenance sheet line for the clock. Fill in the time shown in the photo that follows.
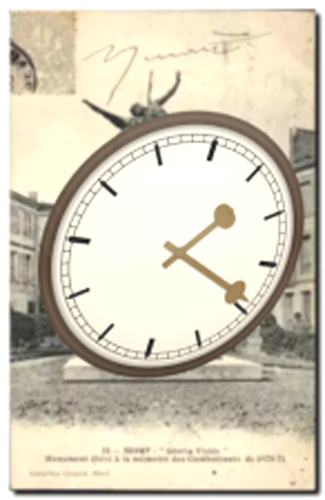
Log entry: 1:19
